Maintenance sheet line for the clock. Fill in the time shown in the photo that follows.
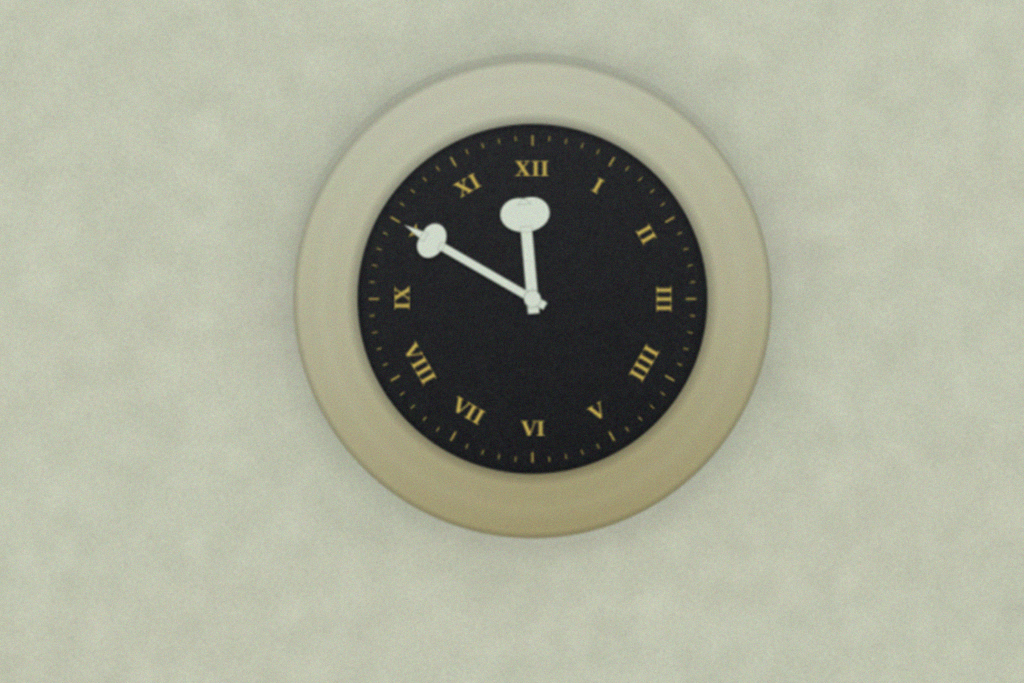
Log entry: 11:50
